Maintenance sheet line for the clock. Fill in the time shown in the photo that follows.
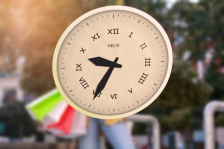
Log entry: 9:35
